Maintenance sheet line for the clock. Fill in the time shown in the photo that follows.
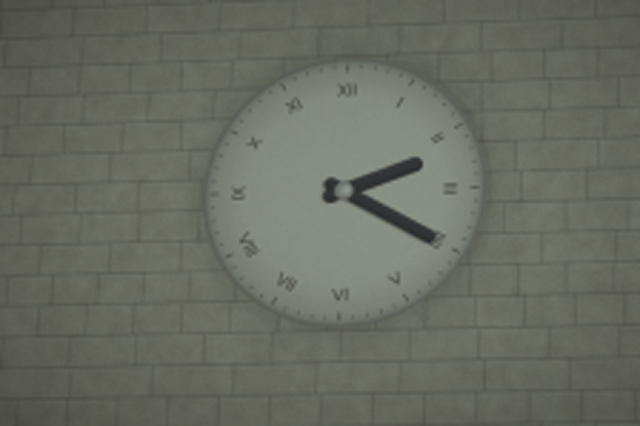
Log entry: 2:20
